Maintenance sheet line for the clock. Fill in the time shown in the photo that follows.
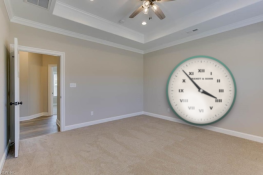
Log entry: 3:53
